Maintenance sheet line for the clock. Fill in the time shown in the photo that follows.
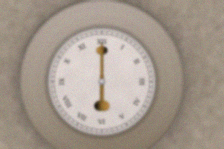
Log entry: 6:00
